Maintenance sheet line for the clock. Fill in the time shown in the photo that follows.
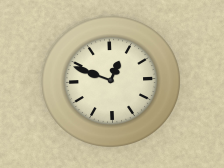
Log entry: 12:49
